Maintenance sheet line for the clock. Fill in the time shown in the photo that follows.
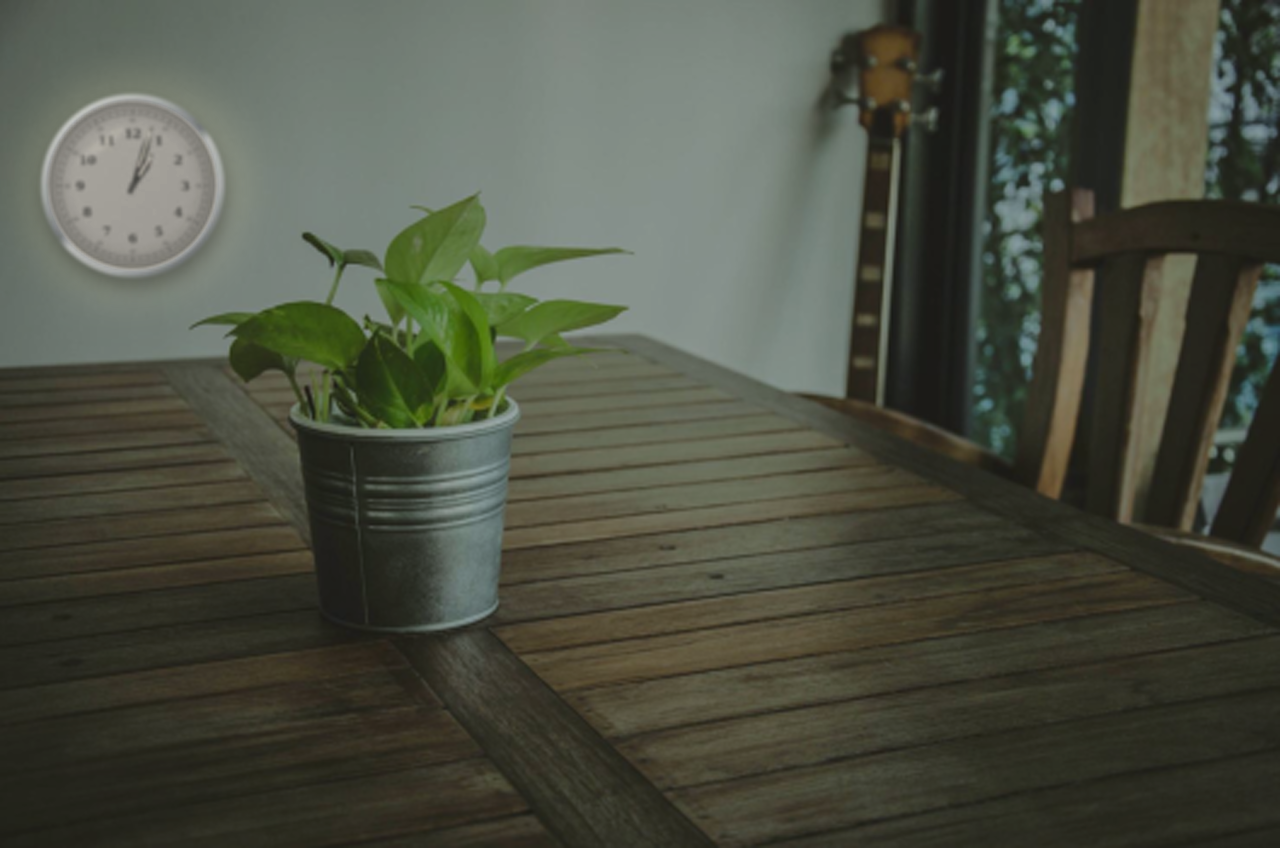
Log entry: 1:03
